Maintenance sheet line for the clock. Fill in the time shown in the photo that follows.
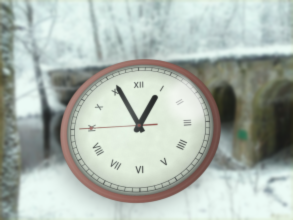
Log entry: 12:55:45
